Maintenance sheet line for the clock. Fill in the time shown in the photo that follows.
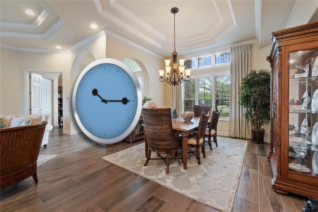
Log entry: 10:15
